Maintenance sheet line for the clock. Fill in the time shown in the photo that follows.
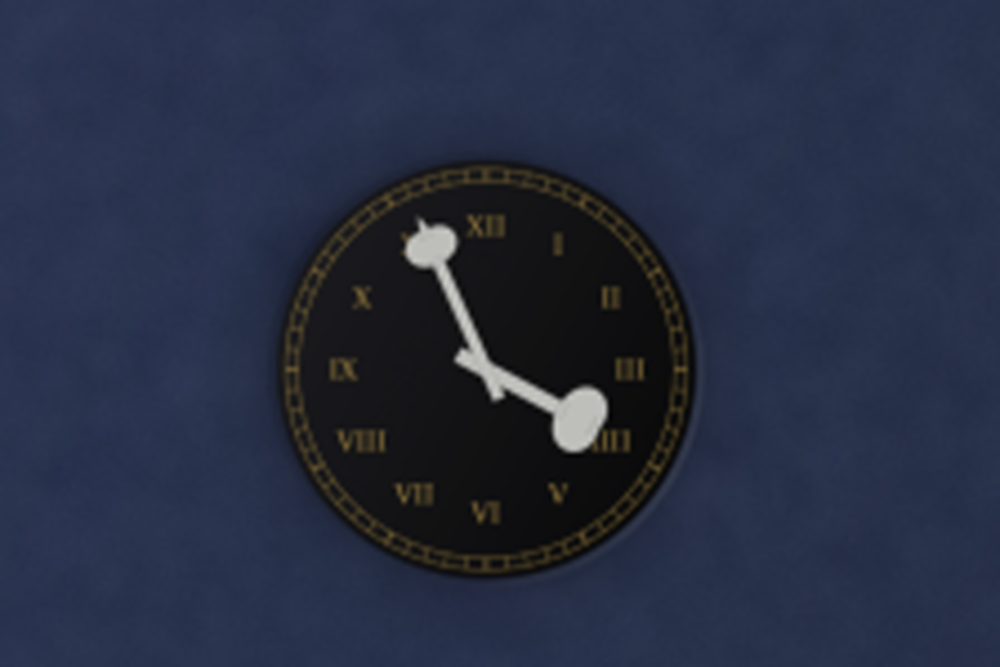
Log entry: 3:56
